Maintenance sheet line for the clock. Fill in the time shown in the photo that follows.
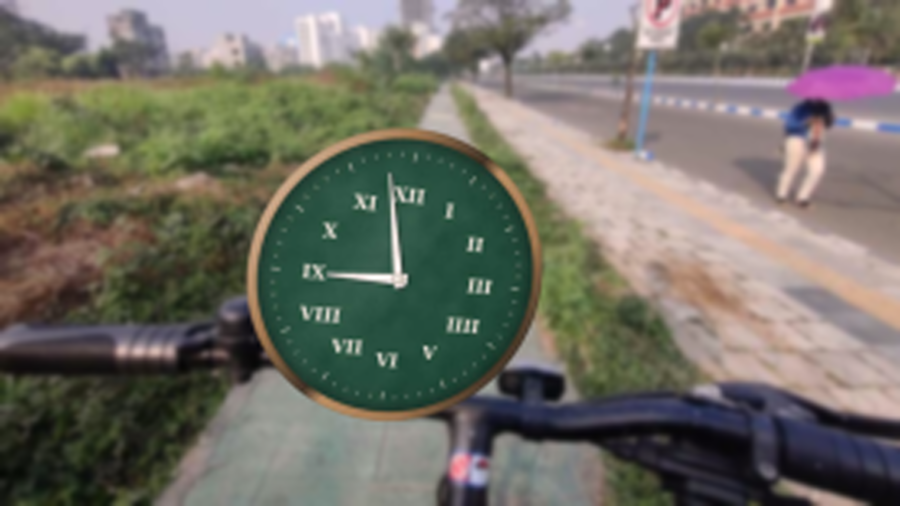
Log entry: 8:58
